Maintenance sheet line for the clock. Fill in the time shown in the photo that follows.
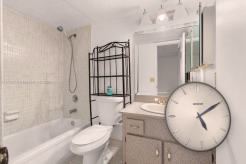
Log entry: 5:10
